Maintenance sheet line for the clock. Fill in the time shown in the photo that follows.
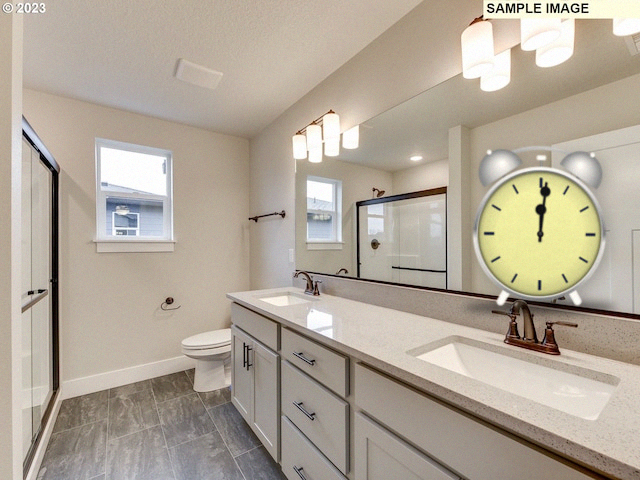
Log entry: 12:01
